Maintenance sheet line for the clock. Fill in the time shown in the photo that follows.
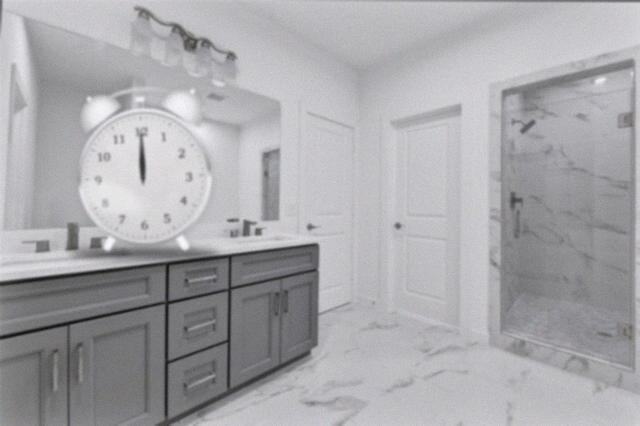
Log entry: 12:00
